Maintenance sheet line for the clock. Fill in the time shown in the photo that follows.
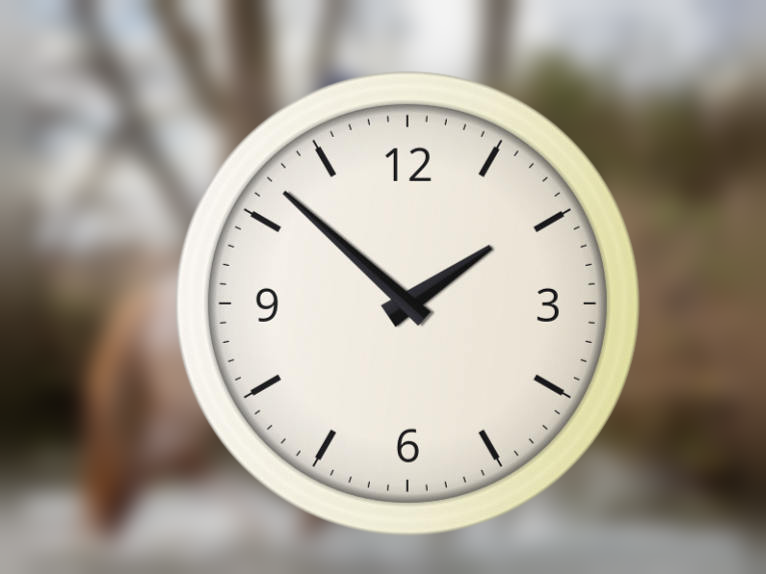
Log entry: 1:52
